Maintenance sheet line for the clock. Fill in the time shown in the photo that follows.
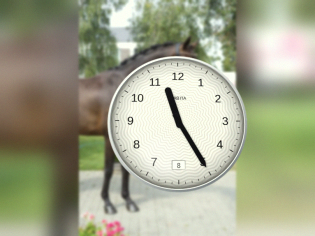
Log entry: 11:25
